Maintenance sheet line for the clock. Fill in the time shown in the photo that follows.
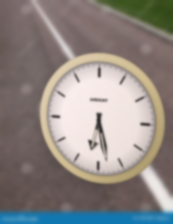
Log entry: 6:28
